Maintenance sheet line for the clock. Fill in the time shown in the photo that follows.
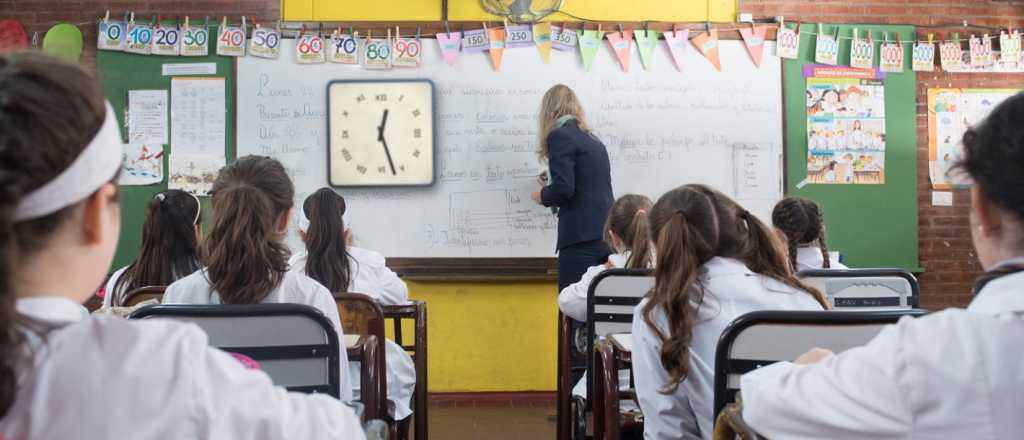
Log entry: 12:27
